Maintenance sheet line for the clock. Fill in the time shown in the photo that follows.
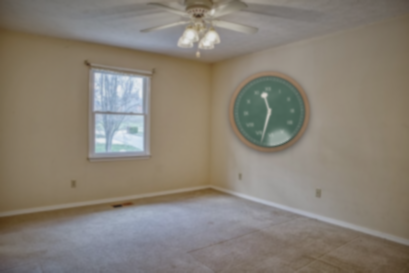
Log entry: 11:33
